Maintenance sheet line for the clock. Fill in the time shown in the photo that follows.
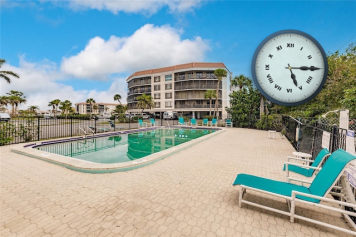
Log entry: 5:15
